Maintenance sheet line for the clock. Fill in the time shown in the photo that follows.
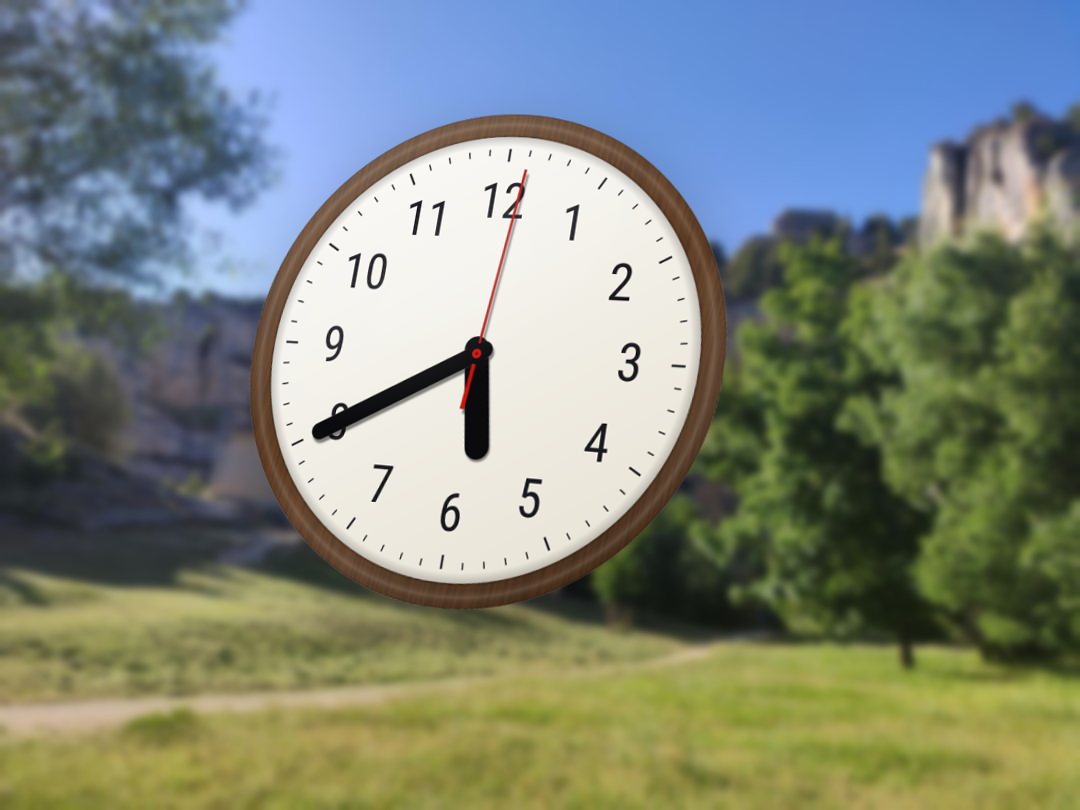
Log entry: 5:40:01
